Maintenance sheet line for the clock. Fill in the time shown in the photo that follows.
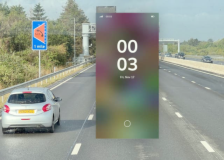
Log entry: 0:03
